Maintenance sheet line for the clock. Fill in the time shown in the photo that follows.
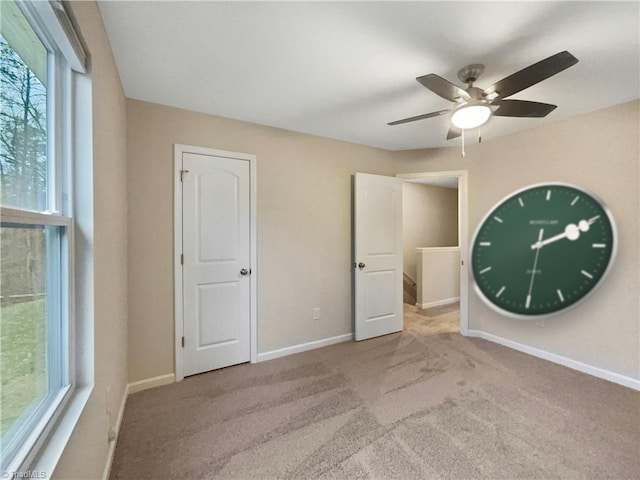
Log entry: 2:10:30
